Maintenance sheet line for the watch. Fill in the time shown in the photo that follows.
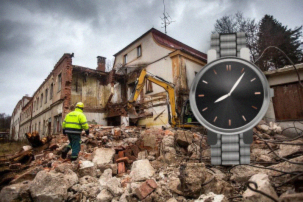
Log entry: 8:06
